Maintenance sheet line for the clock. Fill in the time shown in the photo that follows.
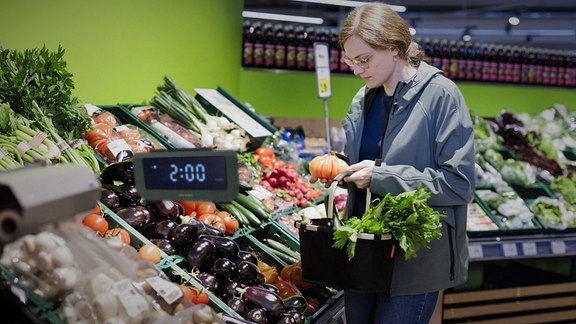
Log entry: 2:00
